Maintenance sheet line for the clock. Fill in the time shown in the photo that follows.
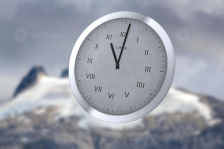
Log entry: 11:01
